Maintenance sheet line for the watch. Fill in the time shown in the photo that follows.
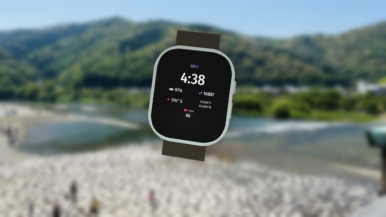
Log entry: 4:38
